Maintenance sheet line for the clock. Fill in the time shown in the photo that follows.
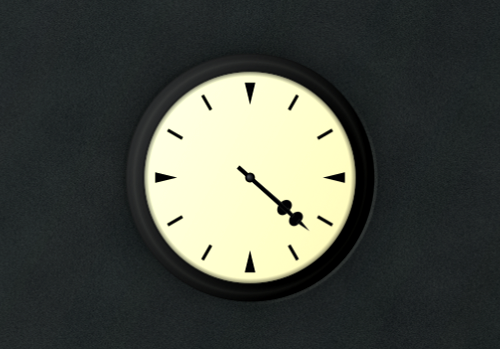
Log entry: 4:22
